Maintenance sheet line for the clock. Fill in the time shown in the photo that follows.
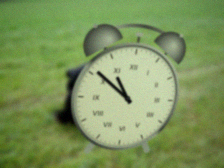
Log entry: 10:51
